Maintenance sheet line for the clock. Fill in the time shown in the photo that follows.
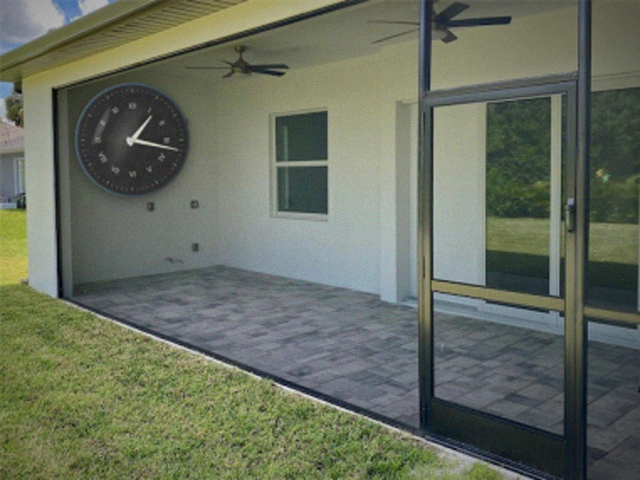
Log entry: 1:17
